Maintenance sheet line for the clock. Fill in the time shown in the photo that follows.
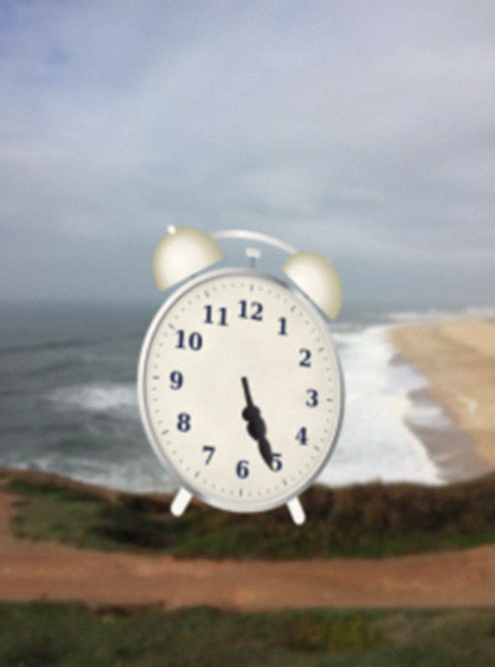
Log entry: 5:26
